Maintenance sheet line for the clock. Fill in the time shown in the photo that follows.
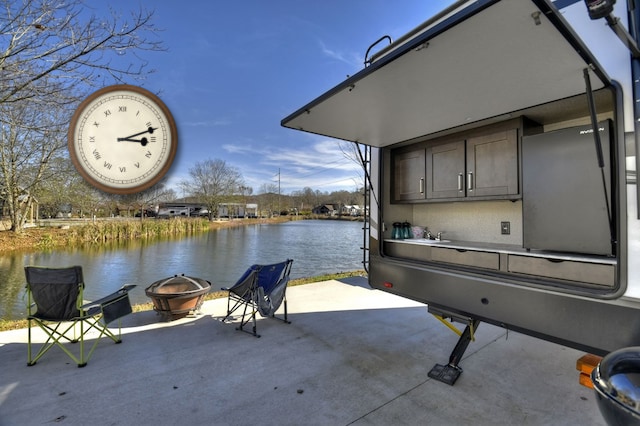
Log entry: 3:12
